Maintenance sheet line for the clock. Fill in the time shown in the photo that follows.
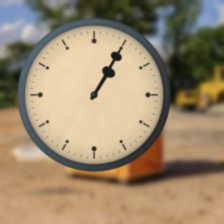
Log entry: 1:05
